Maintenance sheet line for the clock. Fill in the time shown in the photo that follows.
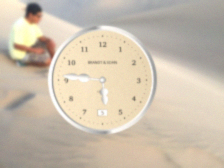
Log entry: 5:46
